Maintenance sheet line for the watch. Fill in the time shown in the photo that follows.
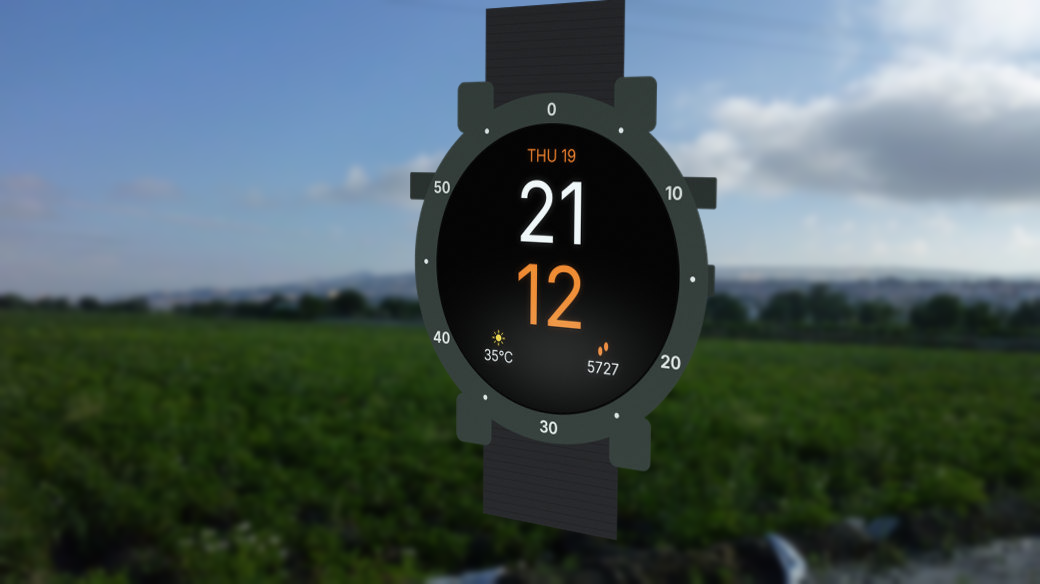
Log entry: 21:12
